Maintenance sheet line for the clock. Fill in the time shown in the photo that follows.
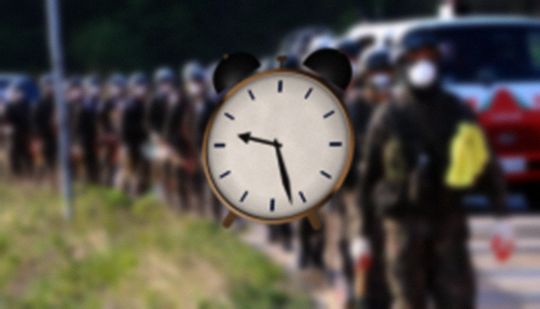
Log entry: 9:27
